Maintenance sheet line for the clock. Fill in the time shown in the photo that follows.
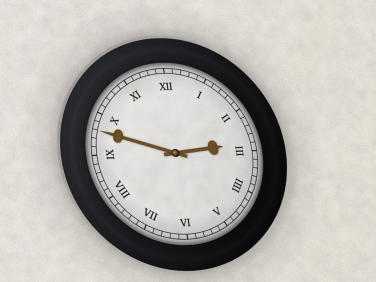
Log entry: 2:48
